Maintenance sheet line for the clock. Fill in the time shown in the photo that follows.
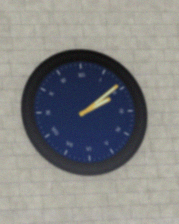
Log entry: 2:09
